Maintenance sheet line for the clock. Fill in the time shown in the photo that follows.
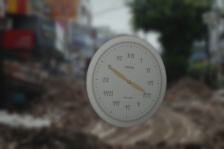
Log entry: 3:50
